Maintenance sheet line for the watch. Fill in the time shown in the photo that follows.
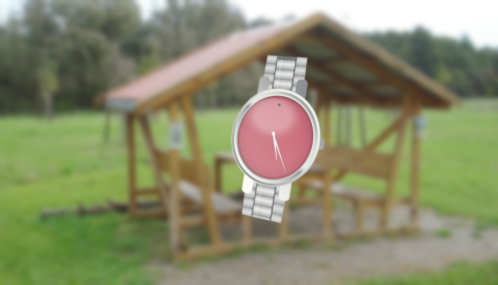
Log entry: 5:25
